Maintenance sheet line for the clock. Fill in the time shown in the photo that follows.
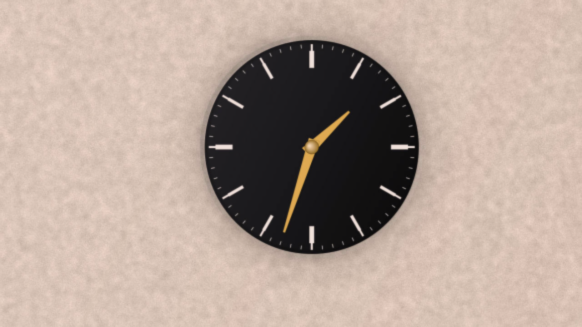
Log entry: 1:33
